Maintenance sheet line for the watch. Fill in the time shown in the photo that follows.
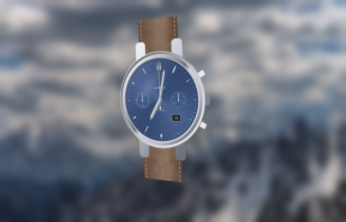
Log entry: 7:02
